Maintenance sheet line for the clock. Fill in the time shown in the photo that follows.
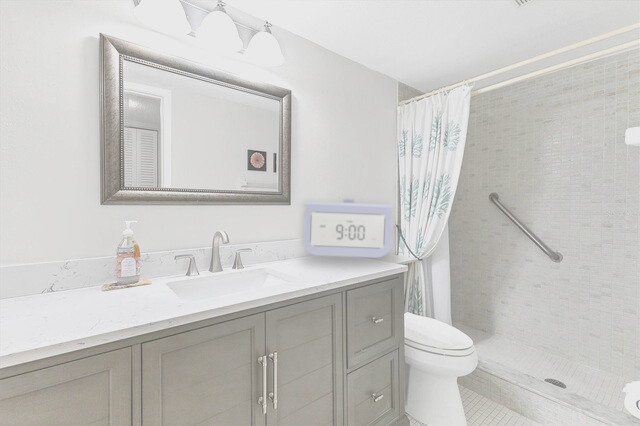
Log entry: 9:00
